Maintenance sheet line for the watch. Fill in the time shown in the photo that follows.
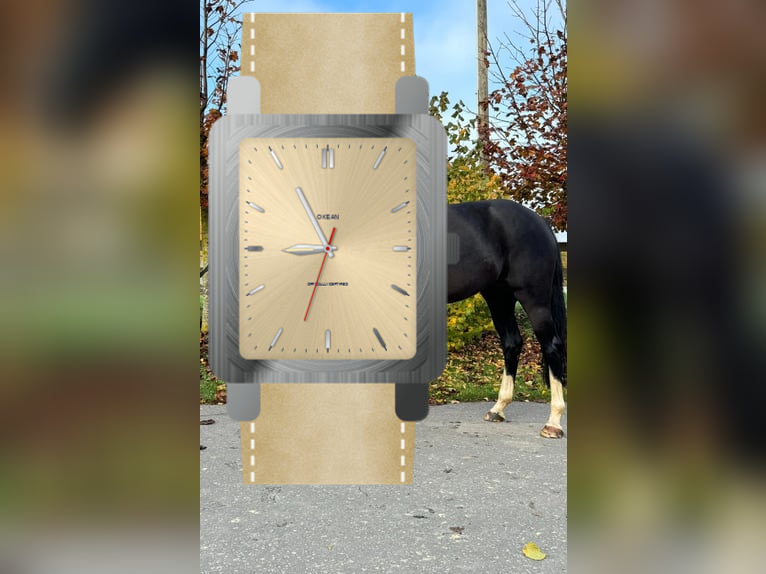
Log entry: 8:55:33
